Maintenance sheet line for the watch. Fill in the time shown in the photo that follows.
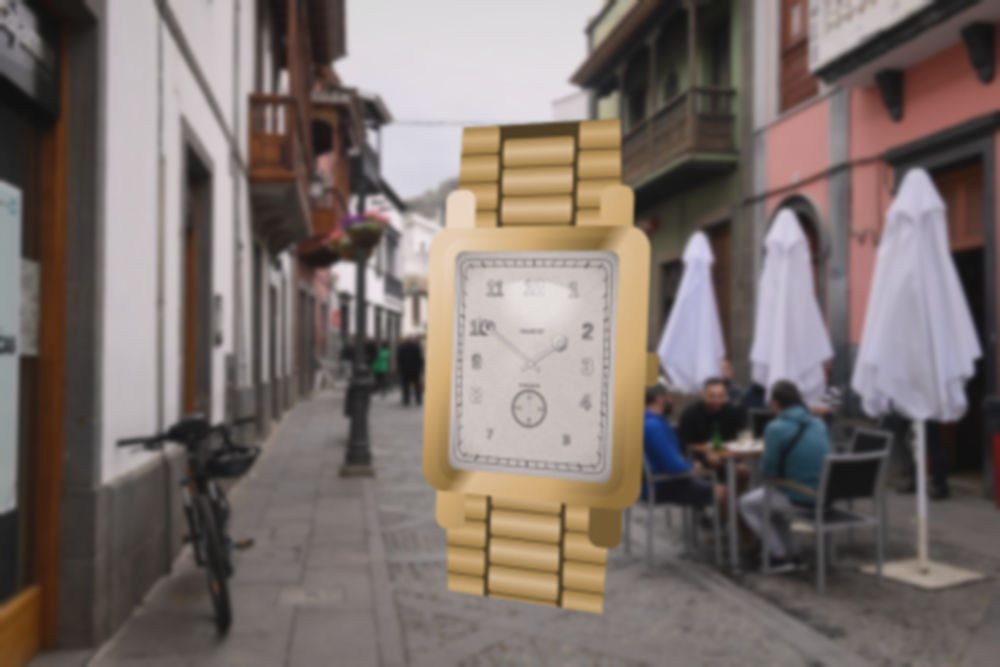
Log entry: 1:51
